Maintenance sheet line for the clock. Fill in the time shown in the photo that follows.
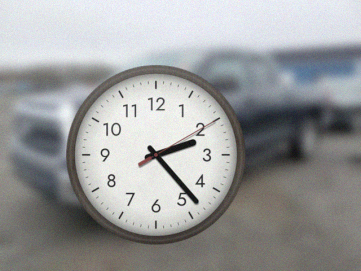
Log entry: 2:23:10
